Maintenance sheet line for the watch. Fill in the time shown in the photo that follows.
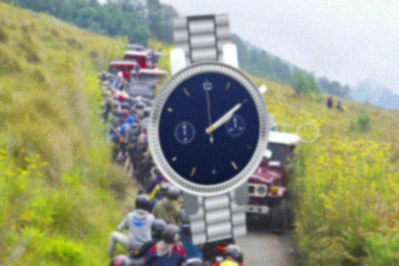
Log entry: 2:10
